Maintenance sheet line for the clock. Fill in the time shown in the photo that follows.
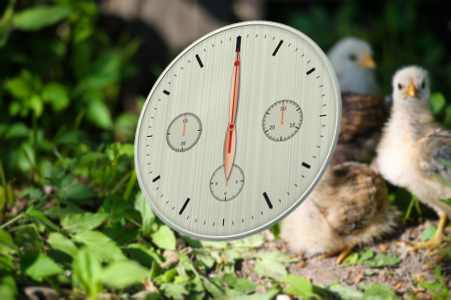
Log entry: 6:00
